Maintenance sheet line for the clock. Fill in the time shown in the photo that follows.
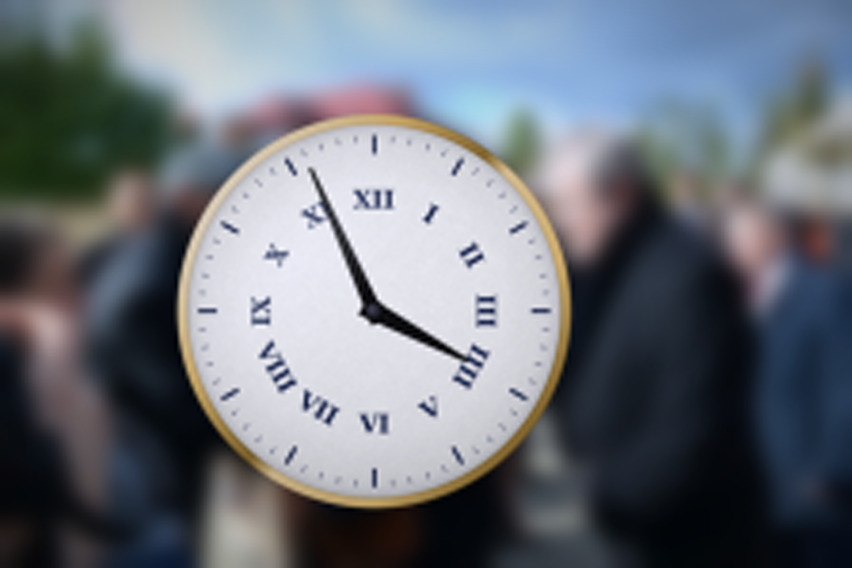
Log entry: 3:56
